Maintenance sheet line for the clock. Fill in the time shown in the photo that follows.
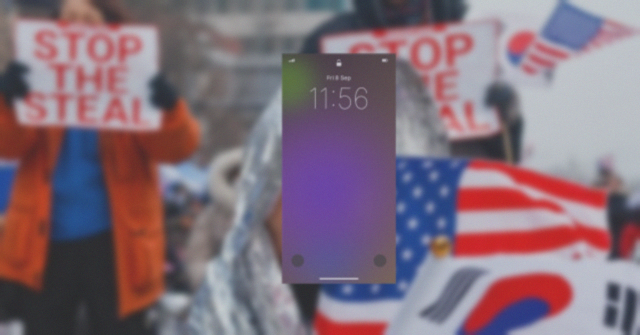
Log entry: 11:56
